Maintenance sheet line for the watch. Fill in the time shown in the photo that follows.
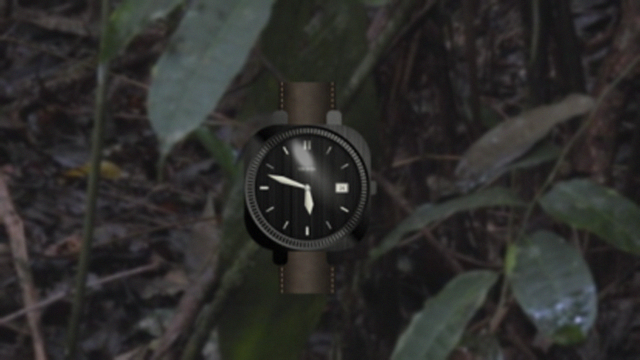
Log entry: 5:48
